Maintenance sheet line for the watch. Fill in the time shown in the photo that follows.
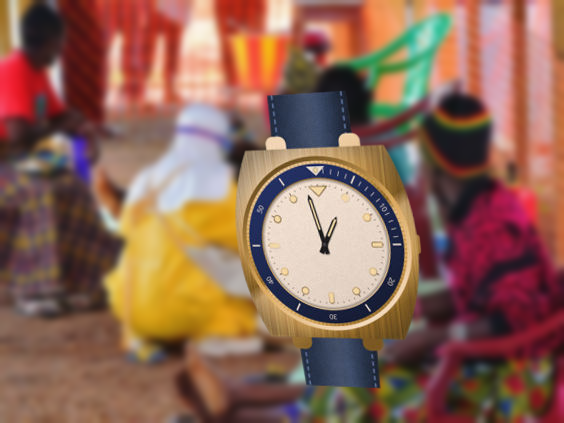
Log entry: 12:58
